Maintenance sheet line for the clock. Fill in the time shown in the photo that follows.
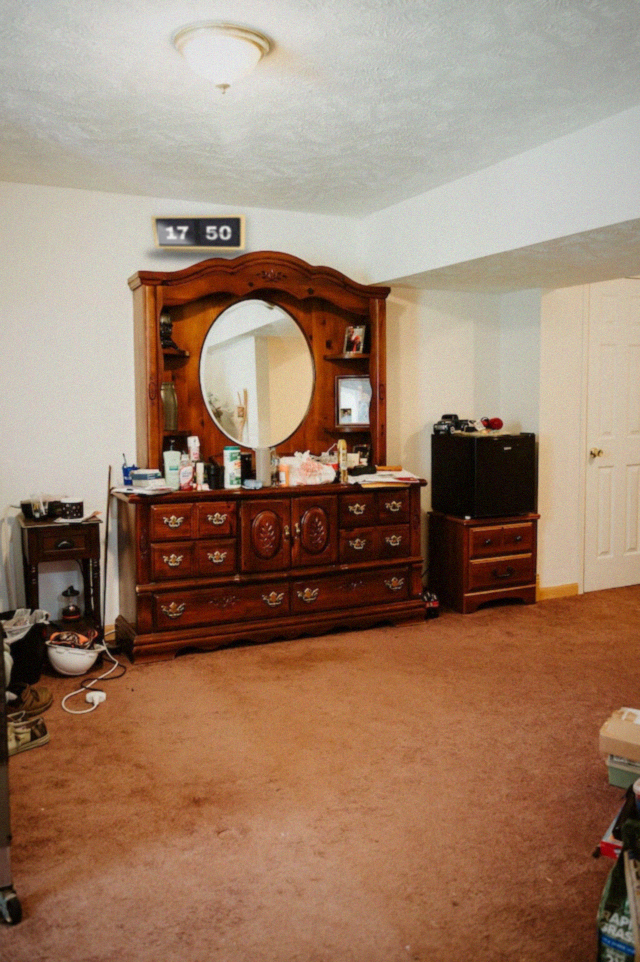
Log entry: 17:50
